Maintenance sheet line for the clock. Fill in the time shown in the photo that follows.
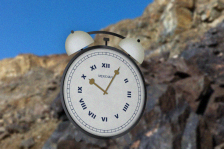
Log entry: 10:05
